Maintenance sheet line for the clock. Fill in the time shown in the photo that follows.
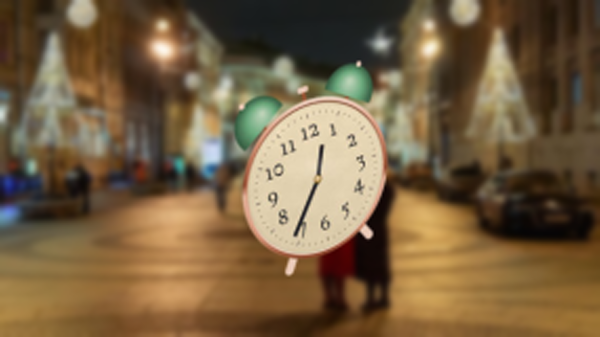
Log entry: 12:36
